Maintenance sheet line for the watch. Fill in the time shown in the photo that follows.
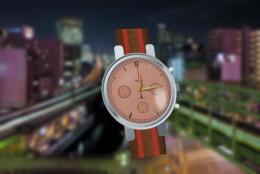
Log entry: 12:14
